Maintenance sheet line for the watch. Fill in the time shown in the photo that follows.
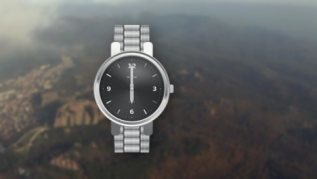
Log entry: 6:00
